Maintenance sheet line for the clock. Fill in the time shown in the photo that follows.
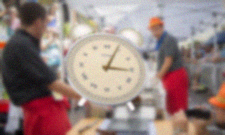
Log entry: 3:04
